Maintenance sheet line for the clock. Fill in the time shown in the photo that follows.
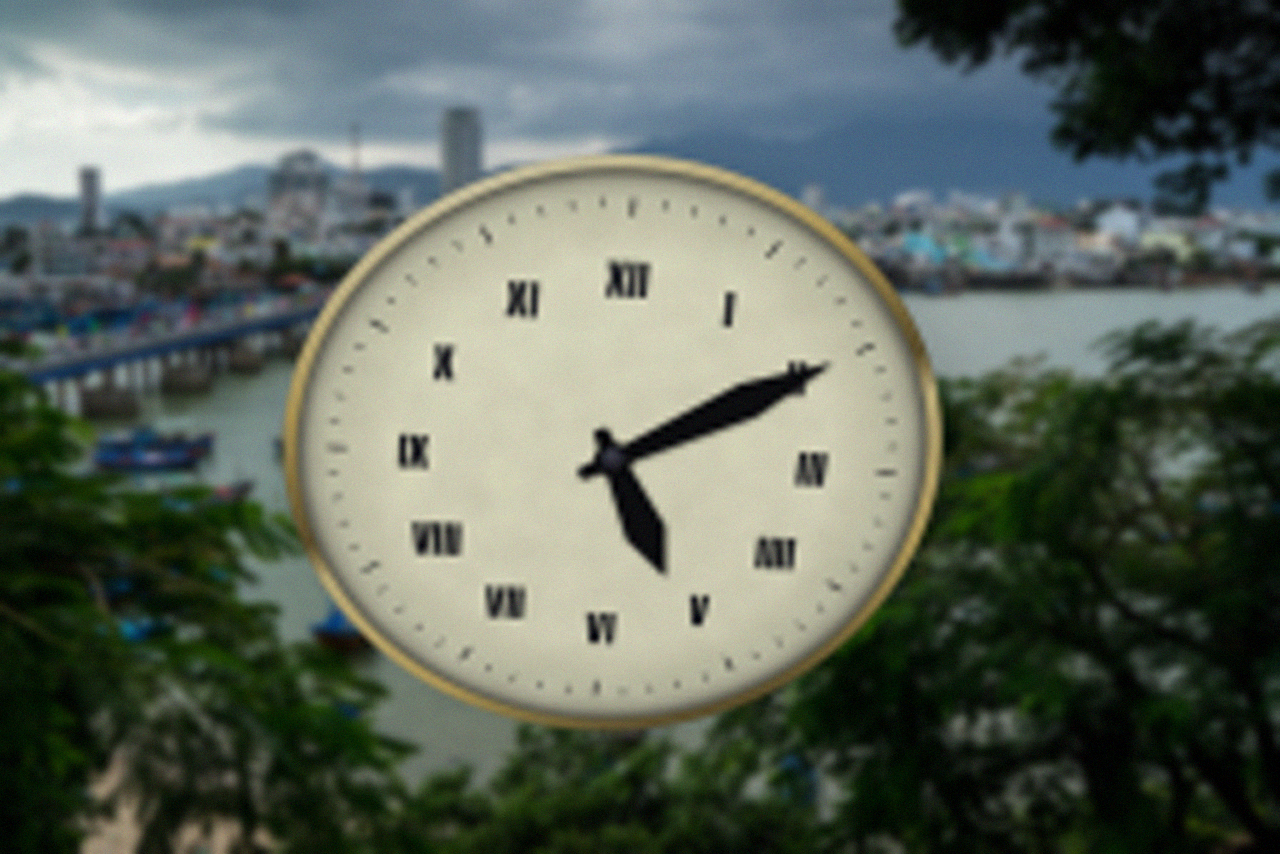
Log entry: 5:10
